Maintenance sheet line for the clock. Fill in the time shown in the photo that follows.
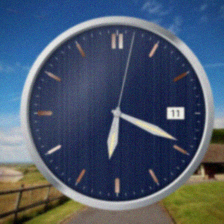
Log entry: 6:19:02
